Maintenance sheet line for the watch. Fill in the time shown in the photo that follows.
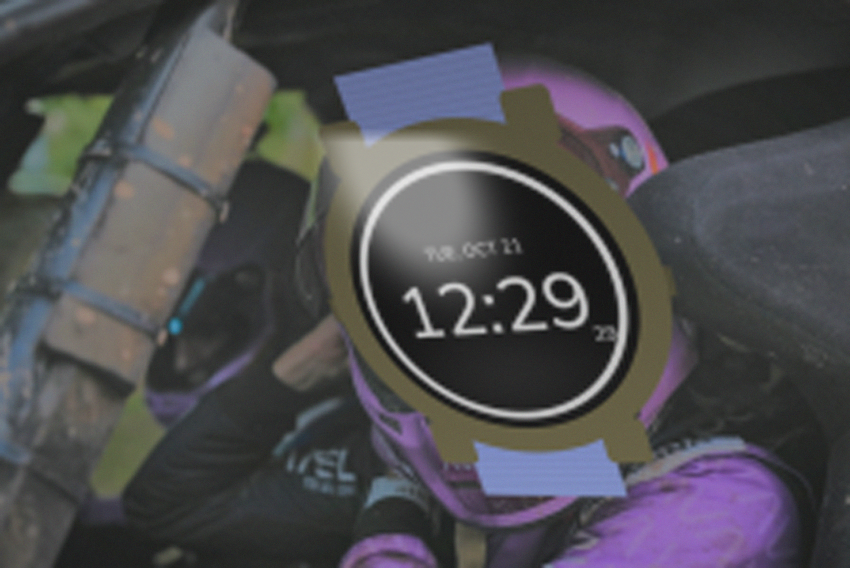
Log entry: 12:29
